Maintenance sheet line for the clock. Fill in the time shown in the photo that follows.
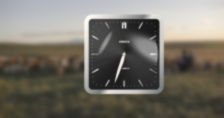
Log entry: 6:33
